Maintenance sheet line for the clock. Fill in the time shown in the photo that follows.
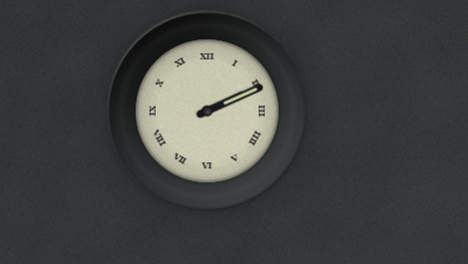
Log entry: 2:11
